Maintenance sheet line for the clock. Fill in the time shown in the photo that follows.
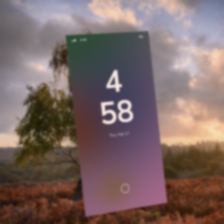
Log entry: 4:58
